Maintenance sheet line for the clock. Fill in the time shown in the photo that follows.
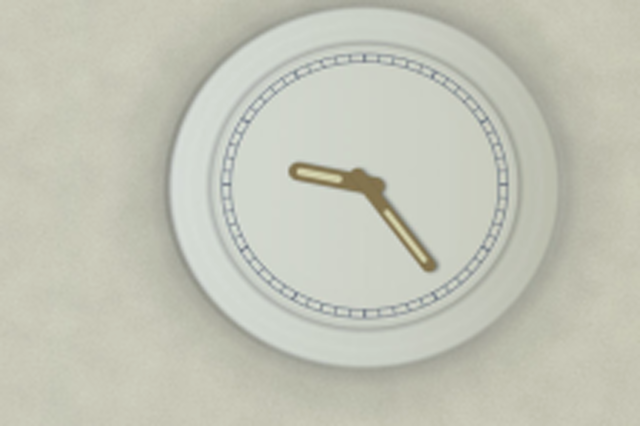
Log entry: 9:24
